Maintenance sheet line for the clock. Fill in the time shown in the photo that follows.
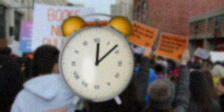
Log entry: 12:08
